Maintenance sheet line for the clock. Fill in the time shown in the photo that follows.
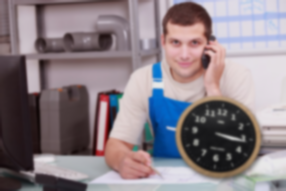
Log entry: 3:16
